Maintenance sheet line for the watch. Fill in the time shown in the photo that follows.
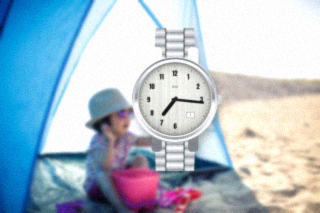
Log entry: 7:16
